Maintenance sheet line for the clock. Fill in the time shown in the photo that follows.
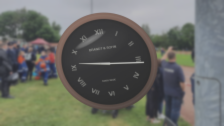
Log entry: 9:16
